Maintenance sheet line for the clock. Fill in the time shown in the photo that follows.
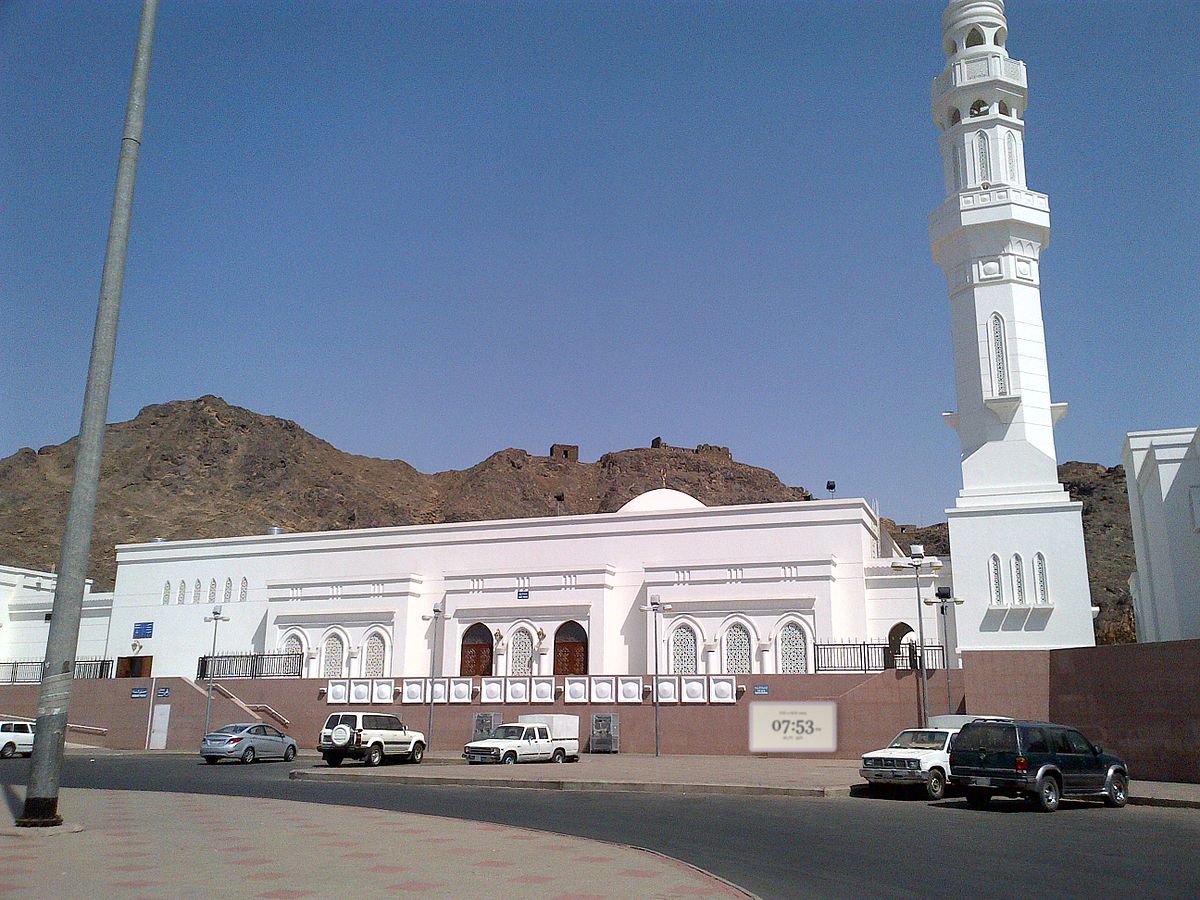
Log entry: 7:53
